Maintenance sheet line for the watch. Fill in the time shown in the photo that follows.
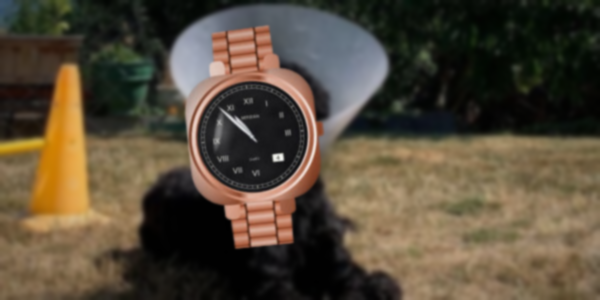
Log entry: 10:53
